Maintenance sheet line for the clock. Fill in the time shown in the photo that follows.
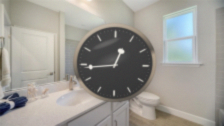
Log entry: 12:44
